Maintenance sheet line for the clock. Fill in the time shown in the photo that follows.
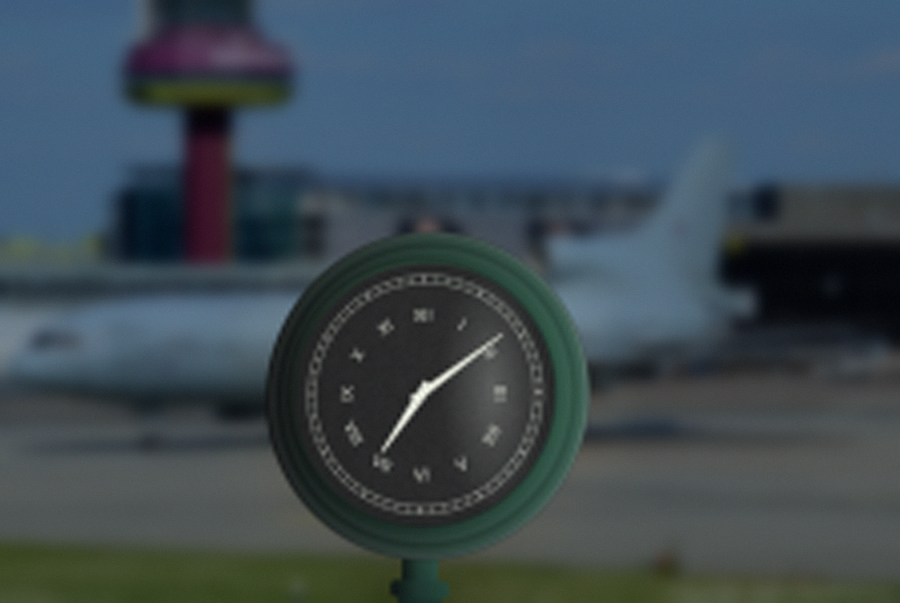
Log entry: 7:09
